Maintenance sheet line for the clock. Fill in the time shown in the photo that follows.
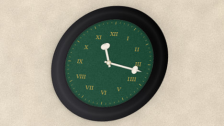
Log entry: 11:17
